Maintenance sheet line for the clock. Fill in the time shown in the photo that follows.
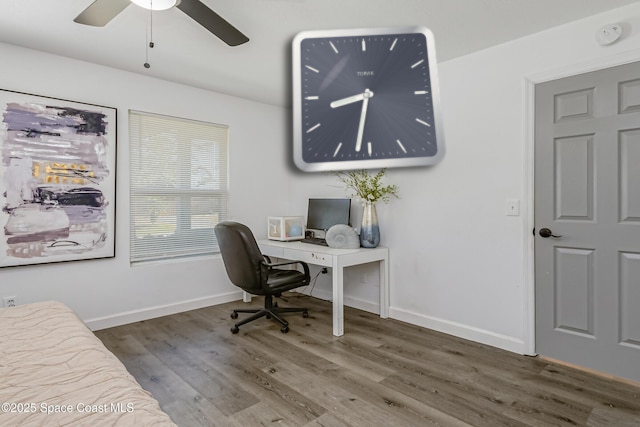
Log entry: 8:32
